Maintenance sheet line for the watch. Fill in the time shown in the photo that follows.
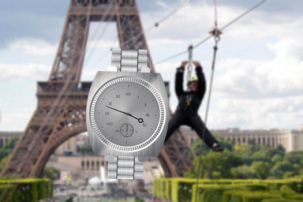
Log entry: 3:48
